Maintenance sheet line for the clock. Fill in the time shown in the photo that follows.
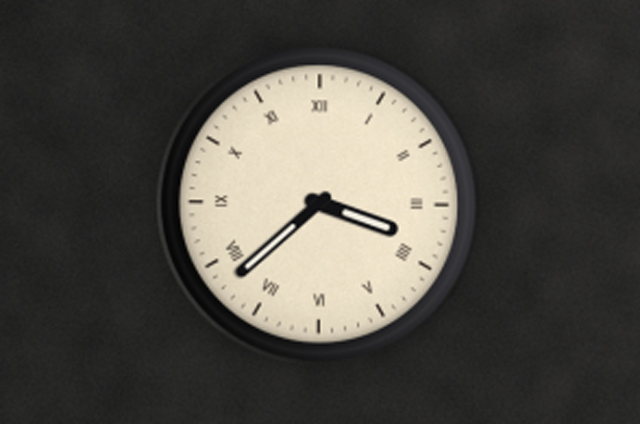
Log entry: 3:38
